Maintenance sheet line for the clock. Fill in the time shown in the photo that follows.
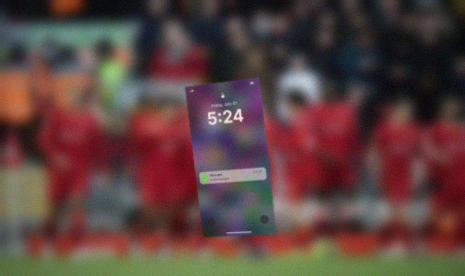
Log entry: 5:24
